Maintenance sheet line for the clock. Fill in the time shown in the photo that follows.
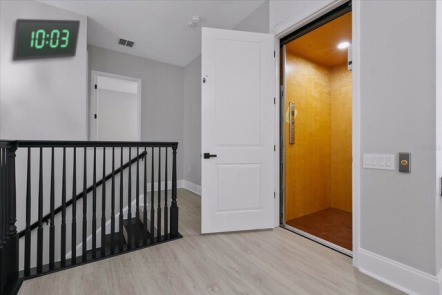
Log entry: 10:03
